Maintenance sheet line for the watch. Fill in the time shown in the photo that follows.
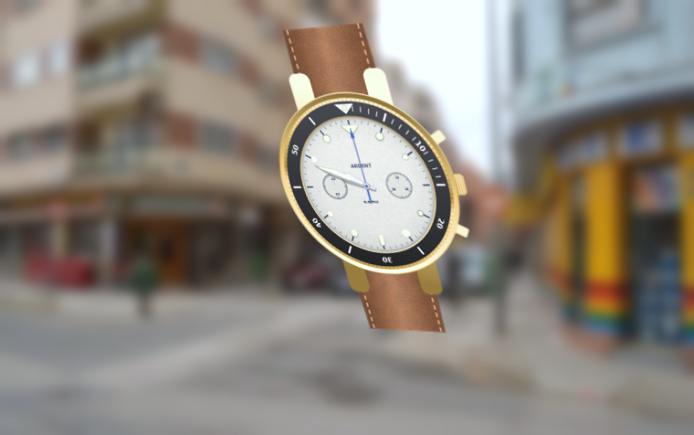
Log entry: 9:49
